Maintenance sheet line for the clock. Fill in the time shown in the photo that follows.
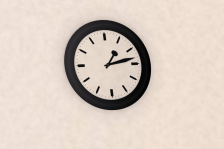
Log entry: 1:13
